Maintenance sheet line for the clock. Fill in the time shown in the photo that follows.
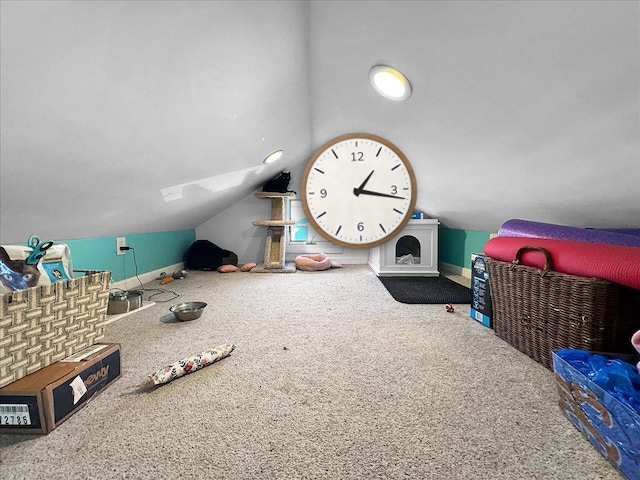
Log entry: 1:17
